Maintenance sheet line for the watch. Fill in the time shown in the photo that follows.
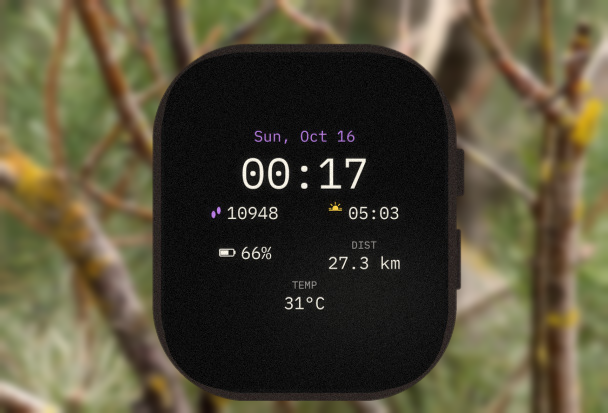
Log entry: 0:17
